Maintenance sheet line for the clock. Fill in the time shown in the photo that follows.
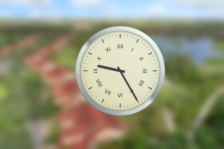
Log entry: 9:25
